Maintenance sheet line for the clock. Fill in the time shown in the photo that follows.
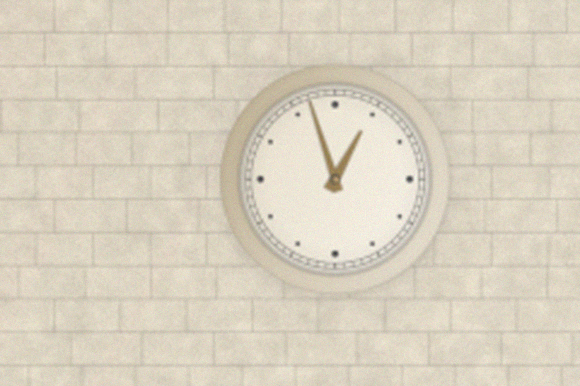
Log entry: 12:57
